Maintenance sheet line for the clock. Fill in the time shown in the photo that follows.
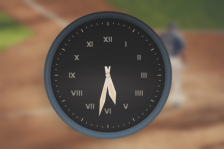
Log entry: 5:32
